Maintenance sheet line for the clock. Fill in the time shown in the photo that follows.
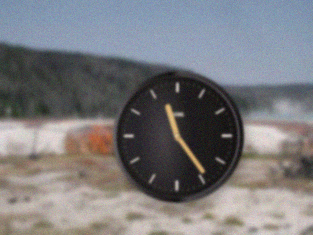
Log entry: 11:24
